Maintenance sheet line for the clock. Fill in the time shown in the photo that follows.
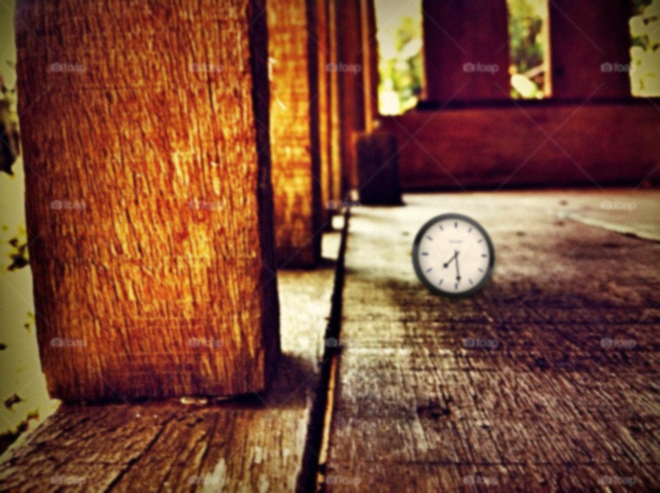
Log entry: 7:29
